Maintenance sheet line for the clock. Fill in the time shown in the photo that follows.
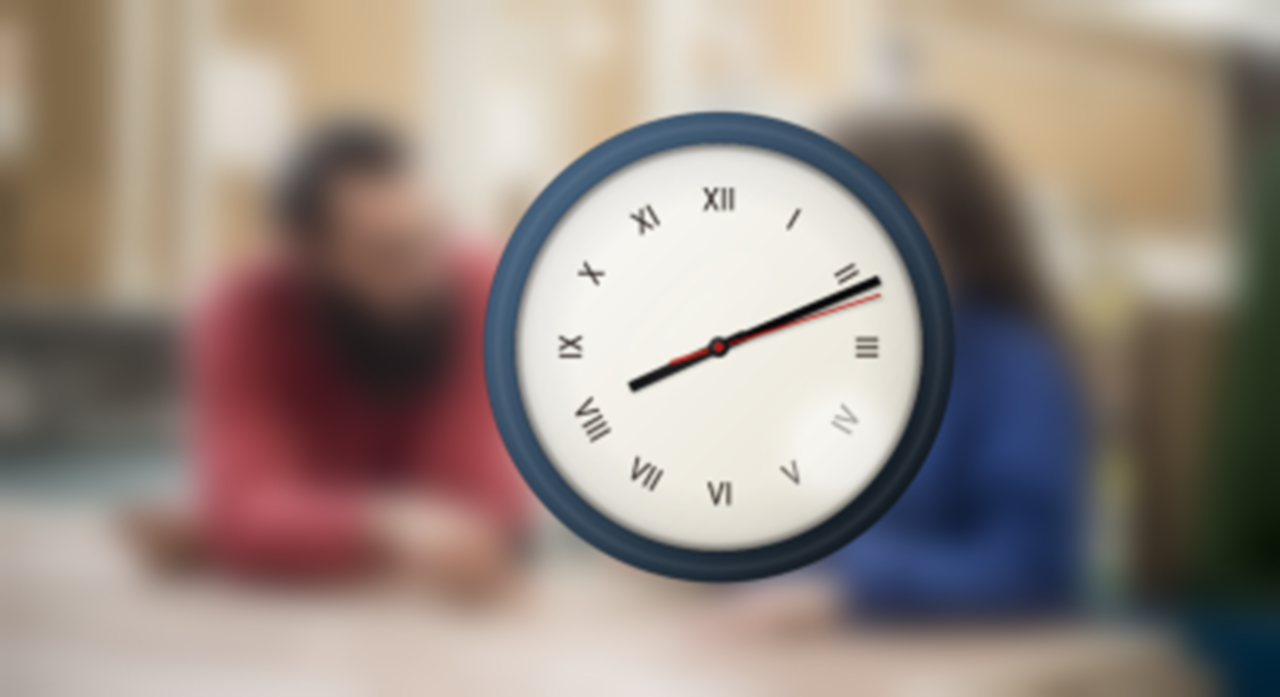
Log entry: 8:11:12
